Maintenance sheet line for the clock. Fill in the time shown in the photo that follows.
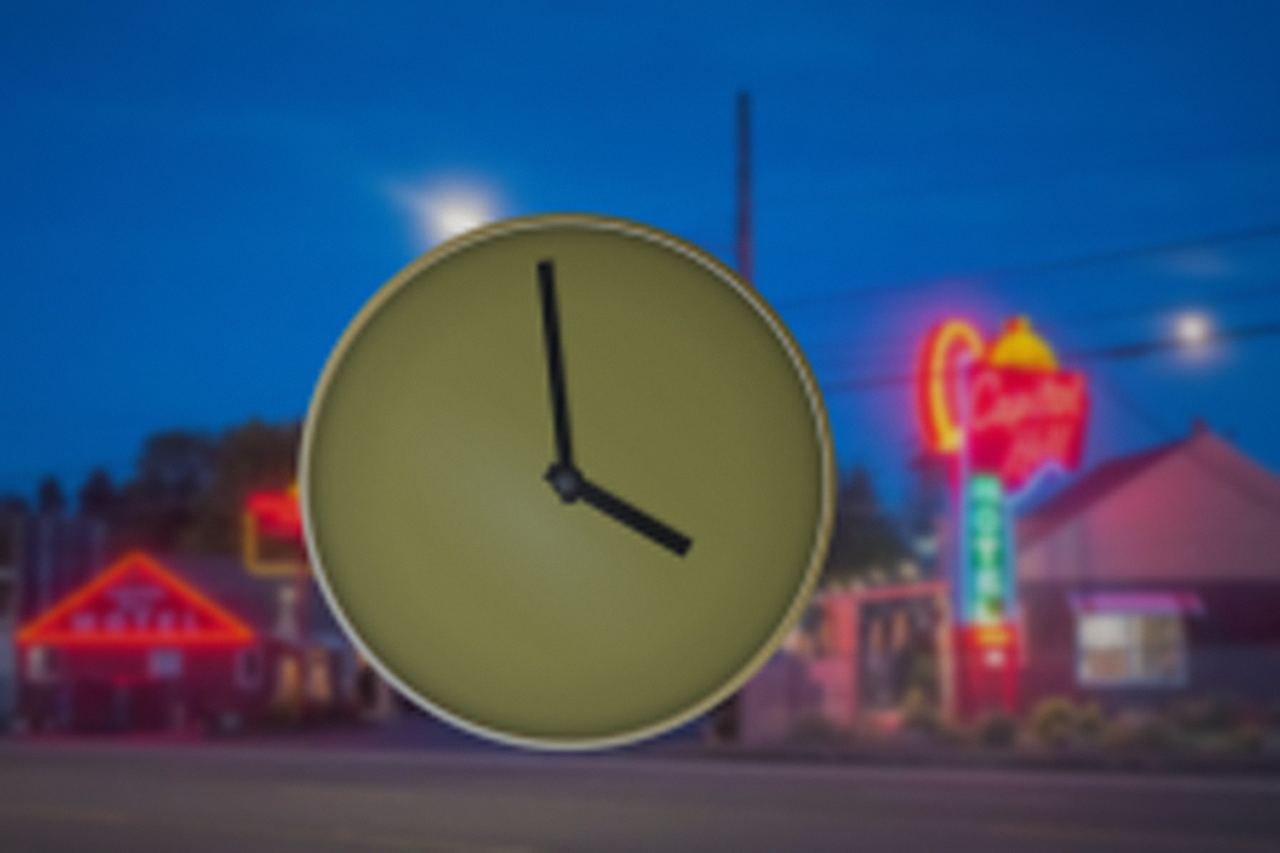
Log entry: 3:59
